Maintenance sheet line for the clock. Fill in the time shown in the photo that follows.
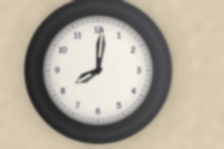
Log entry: 8:01
